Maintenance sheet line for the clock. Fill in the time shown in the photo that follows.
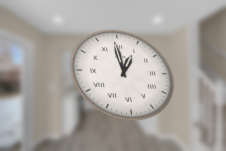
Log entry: 12:59
